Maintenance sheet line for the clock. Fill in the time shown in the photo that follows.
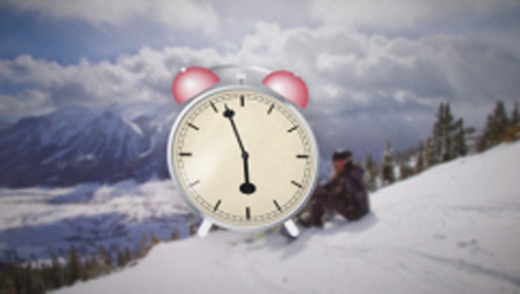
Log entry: 5:57
